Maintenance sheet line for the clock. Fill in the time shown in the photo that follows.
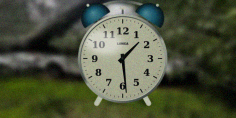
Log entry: 1:29
